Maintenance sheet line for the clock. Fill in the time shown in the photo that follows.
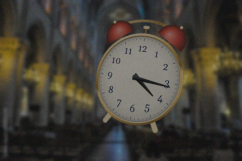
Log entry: 4:16
